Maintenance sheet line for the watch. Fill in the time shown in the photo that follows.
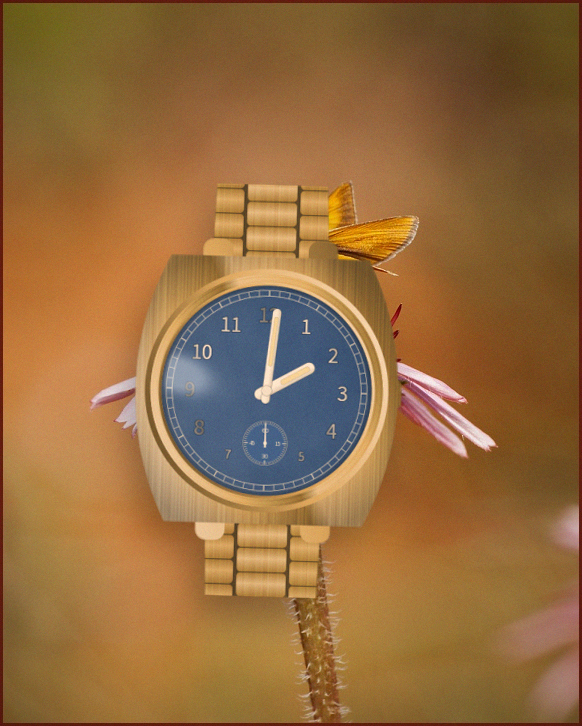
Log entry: 2:01
